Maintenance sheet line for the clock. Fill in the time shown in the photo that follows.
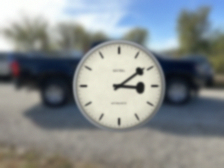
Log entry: 3:09
